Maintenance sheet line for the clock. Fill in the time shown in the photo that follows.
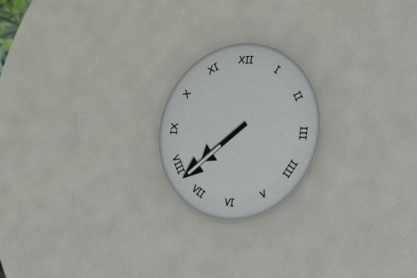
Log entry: 7:38
